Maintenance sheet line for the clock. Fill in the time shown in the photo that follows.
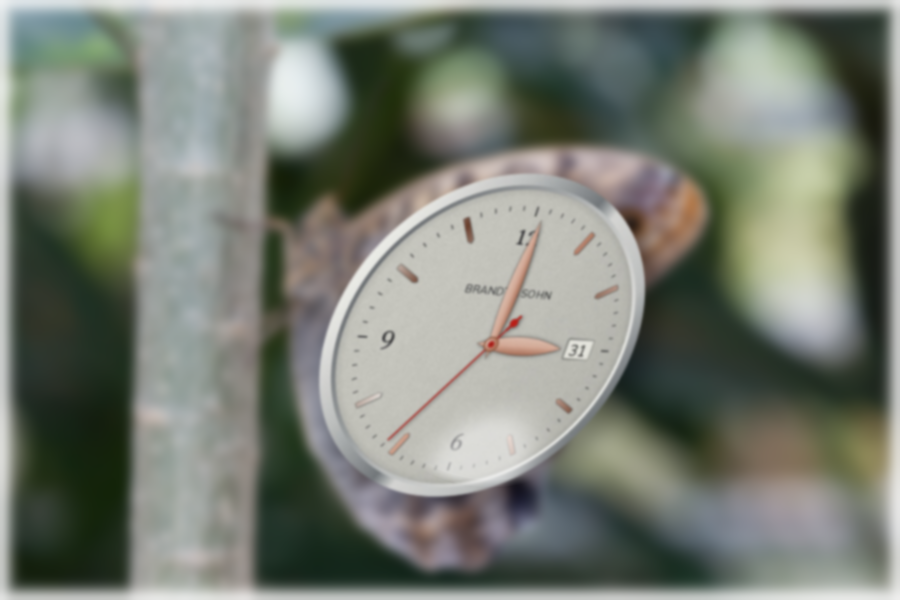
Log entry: 3:00:36
